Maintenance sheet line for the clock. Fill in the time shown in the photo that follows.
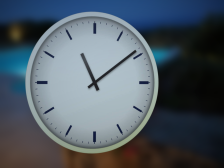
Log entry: 11:09
